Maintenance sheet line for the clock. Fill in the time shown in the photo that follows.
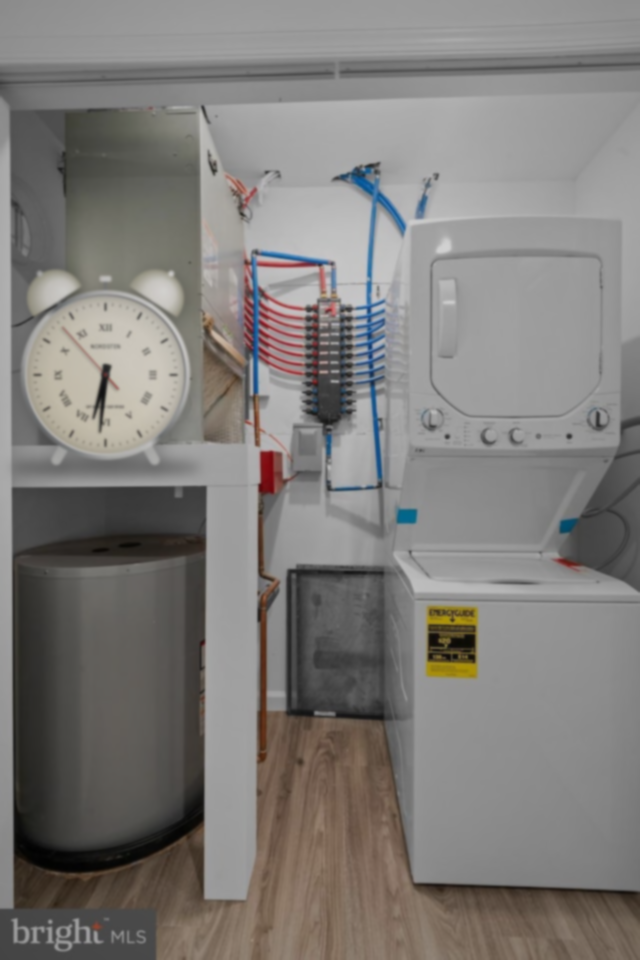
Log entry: 6:30:53
